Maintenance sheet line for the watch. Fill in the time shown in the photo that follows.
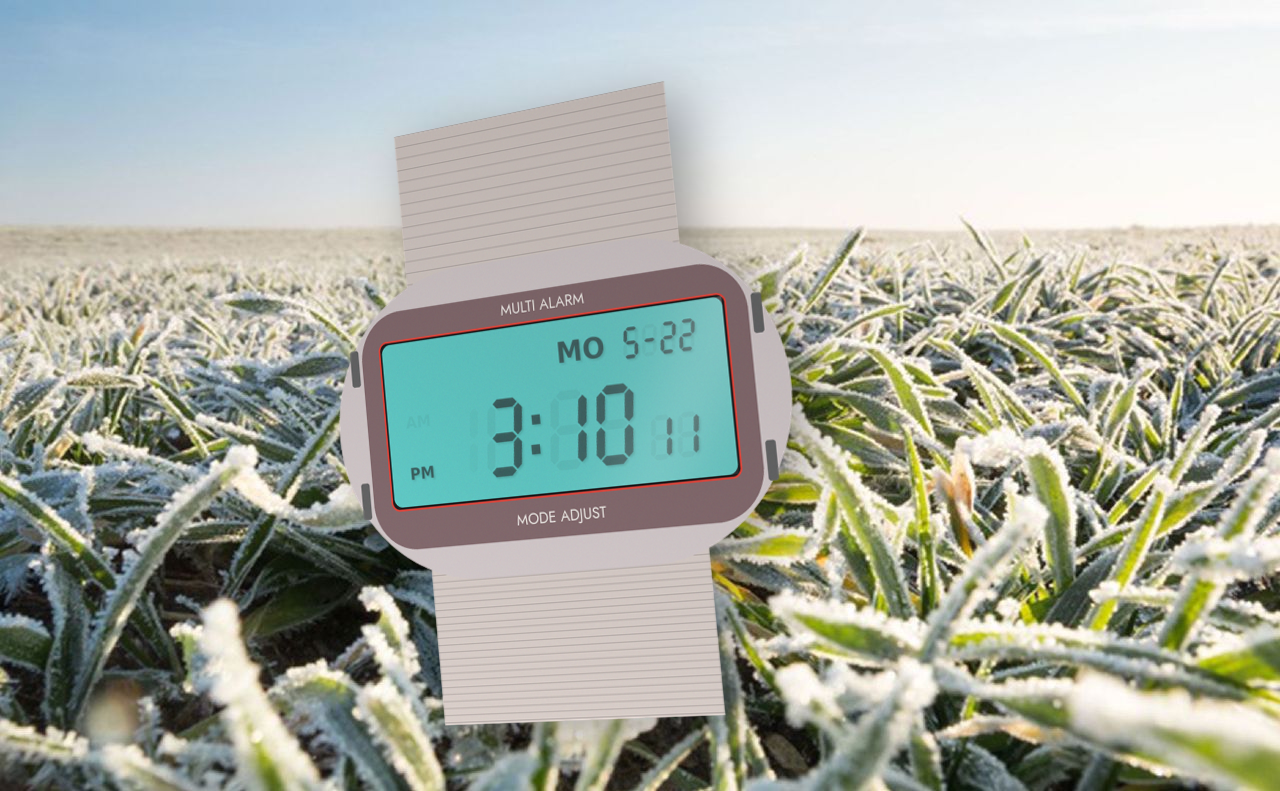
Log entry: 3:10:11
